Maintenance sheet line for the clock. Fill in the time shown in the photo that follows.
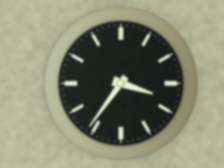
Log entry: 3:36
